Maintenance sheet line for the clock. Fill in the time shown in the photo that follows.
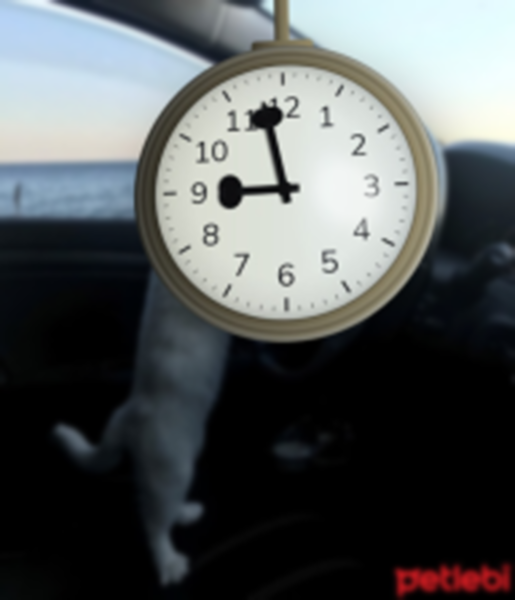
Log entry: 8:58
